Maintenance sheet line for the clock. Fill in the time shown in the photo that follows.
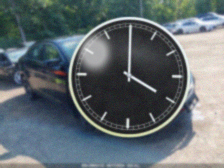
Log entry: 4:00
